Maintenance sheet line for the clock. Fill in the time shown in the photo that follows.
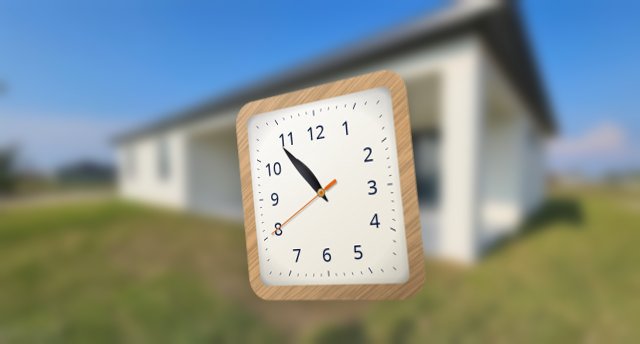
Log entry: 10:53:40
